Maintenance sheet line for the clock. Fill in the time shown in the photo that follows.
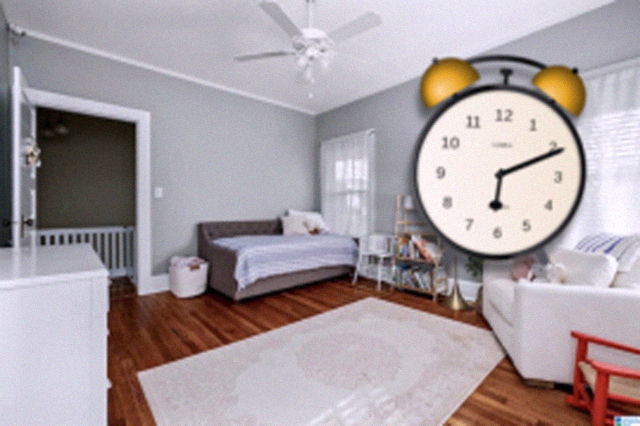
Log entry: 6:11
